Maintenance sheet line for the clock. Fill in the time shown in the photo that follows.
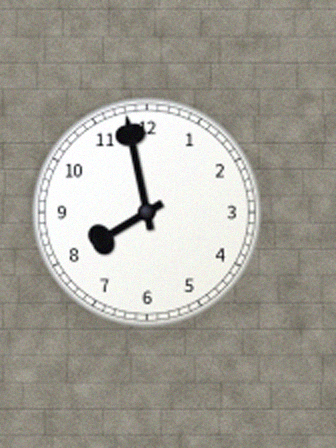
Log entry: 7:58
